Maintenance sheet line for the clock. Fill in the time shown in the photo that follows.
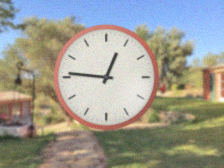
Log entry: 12:46
